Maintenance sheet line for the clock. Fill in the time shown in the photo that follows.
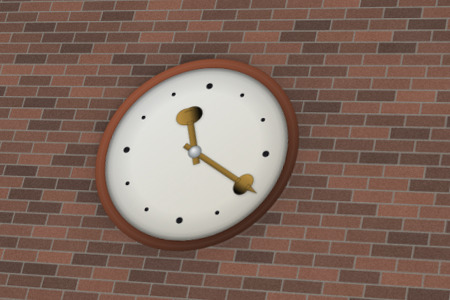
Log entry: 11:20
